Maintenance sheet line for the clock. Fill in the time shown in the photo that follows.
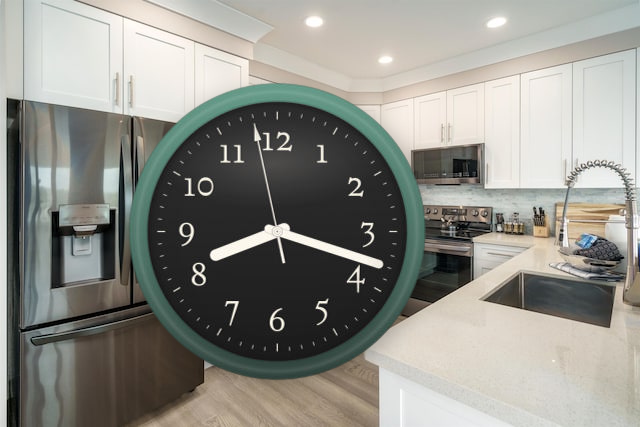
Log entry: 8:17:58
